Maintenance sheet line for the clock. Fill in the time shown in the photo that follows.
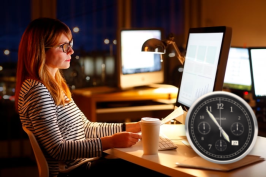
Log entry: 4:54
